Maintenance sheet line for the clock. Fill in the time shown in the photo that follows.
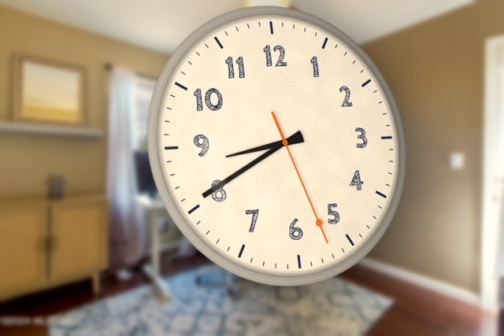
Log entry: 8:40:27
